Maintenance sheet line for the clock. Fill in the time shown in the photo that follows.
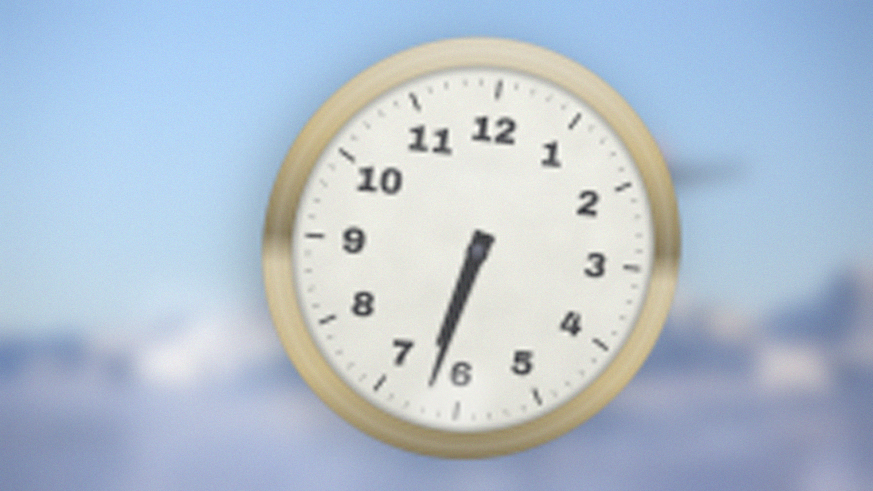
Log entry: 6:32
